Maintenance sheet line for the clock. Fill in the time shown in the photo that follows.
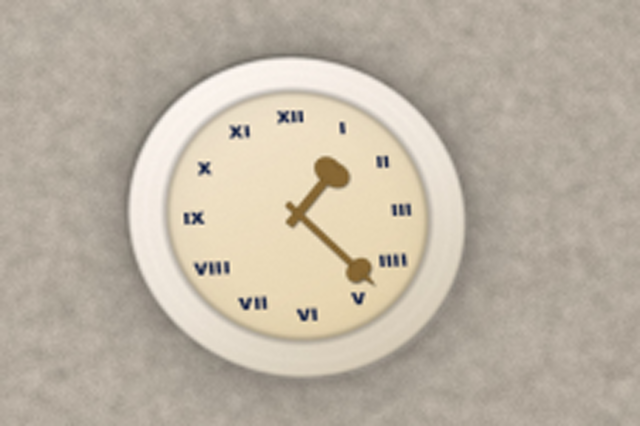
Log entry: 1:23
